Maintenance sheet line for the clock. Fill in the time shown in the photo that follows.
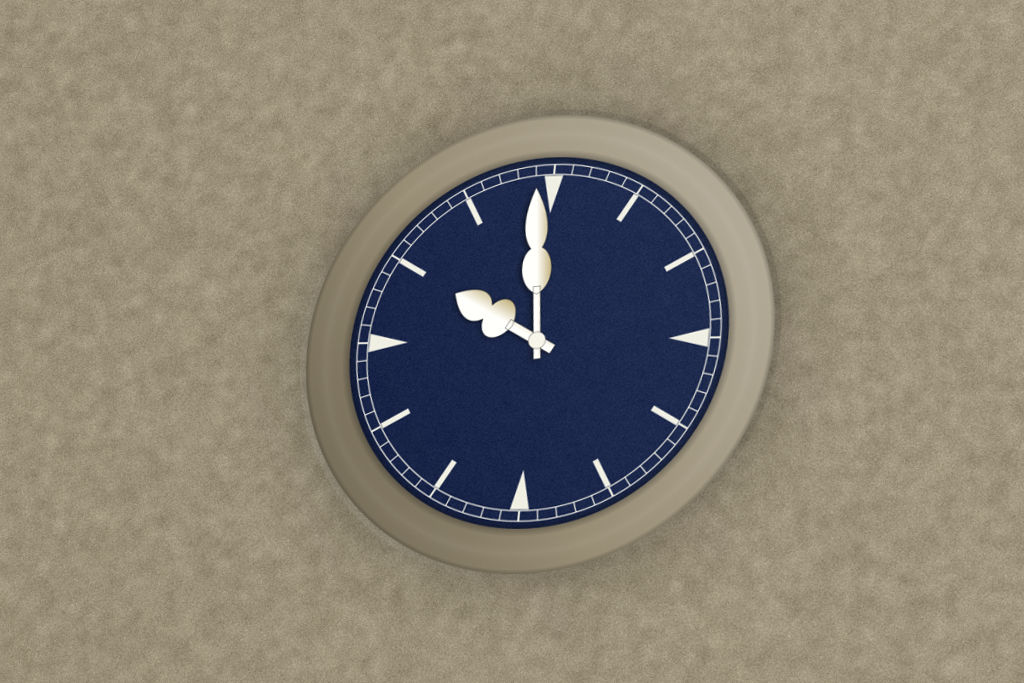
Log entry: 9:59
